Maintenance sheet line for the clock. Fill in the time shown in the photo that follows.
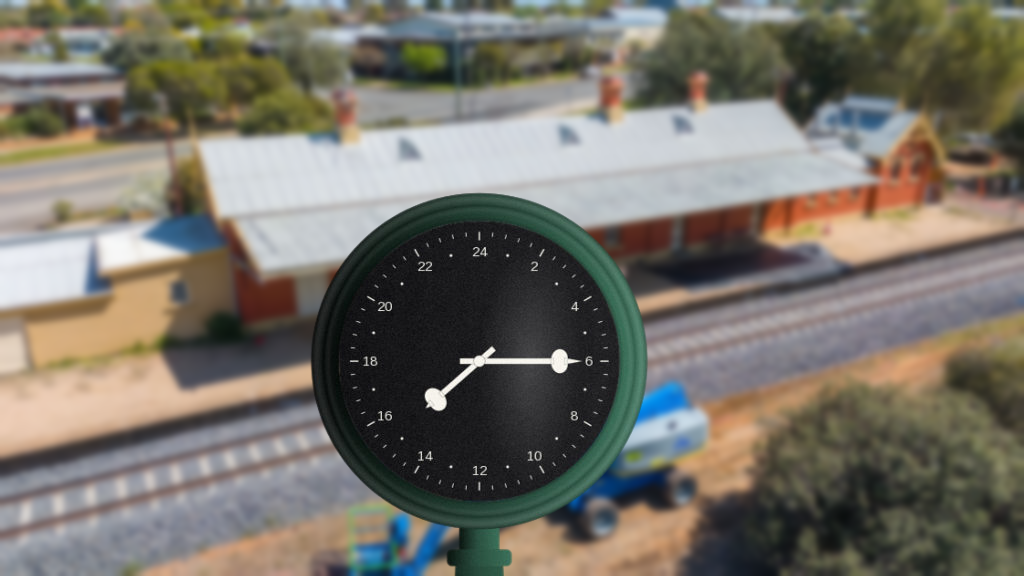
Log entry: 15:15
